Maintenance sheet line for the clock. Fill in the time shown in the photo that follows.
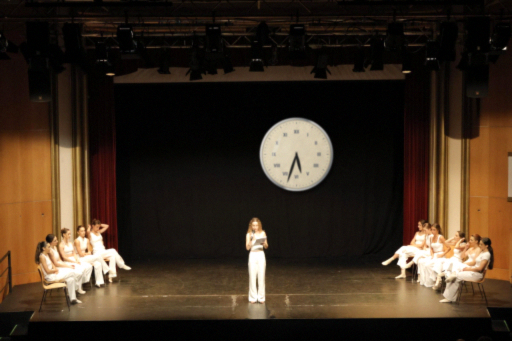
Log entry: 5:33
